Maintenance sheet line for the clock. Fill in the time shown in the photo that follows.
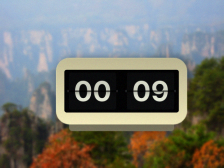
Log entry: 0:09
